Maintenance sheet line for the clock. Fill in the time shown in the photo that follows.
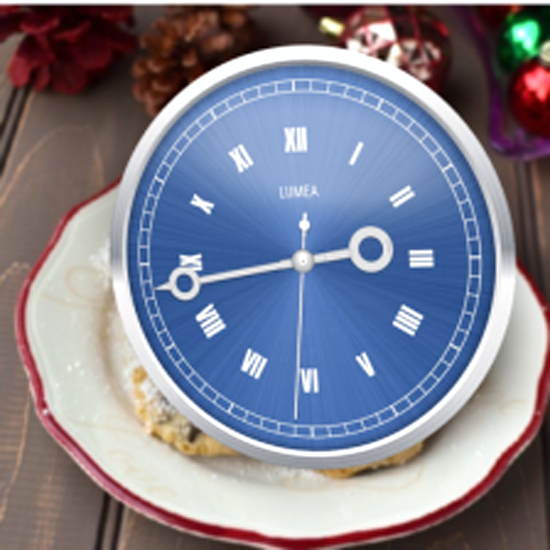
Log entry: 2:43:31
